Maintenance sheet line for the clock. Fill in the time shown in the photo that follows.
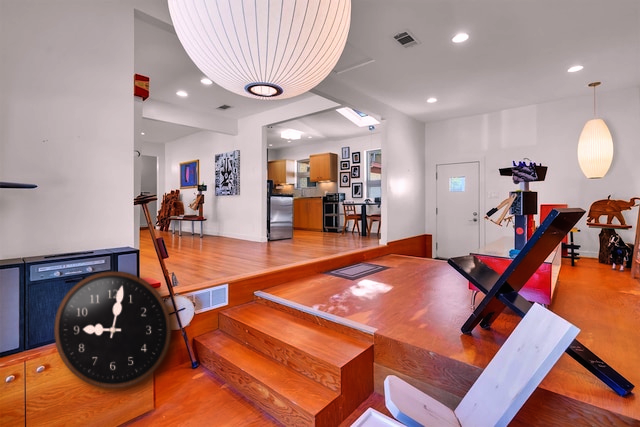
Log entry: 9:02
